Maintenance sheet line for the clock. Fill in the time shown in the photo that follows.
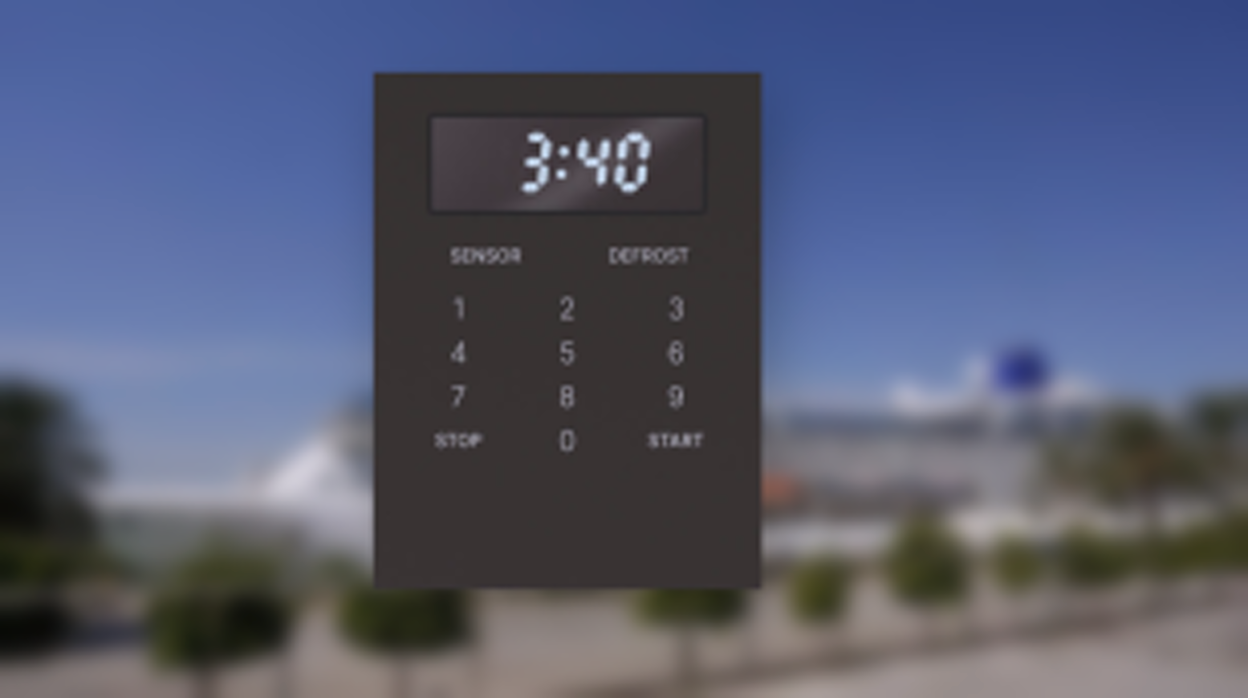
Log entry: 3:40
